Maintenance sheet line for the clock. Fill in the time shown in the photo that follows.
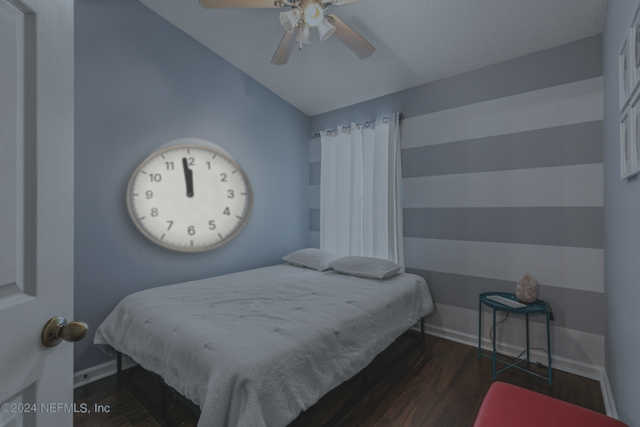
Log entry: 11:59
